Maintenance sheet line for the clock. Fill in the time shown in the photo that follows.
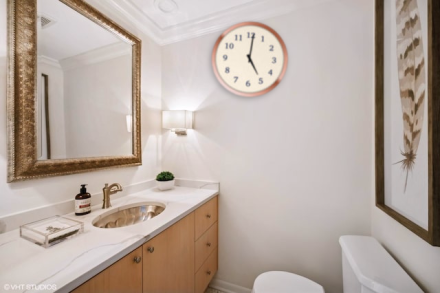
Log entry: 5:01
